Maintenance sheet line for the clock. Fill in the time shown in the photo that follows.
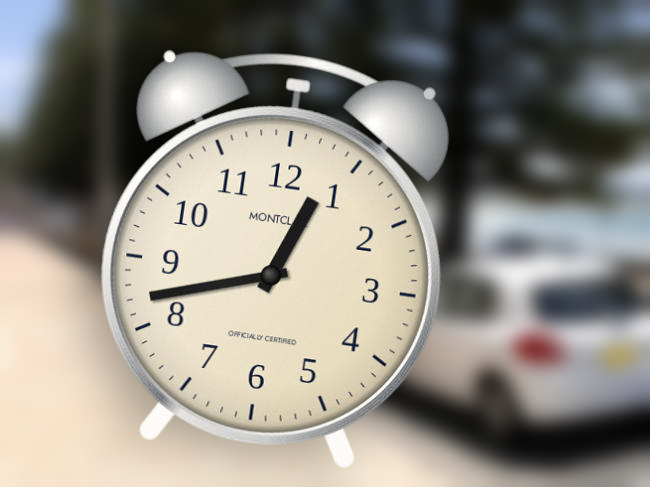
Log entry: 12:42
